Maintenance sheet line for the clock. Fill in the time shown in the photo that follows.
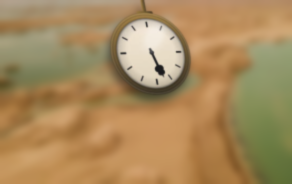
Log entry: 5:27
